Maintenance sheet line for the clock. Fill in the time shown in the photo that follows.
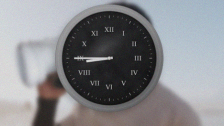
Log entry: 8:45
